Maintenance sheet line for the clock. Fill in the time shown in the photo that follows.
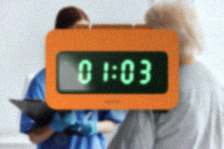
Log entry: 1:03
